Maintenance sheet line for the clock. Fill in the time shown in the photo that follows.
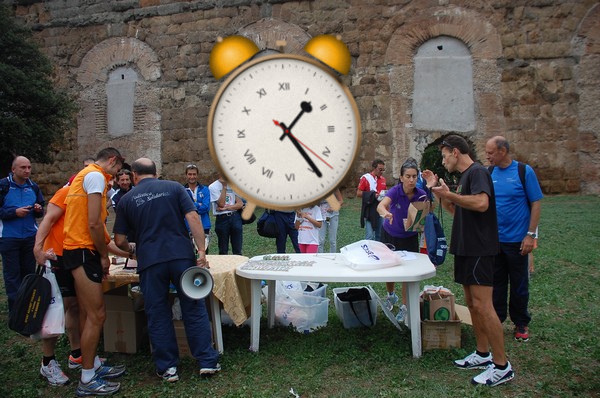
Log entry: 1:24:22
